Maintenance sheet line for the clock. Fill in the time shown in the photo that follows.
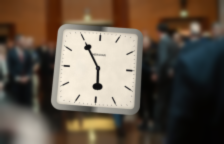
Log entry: 5:55
